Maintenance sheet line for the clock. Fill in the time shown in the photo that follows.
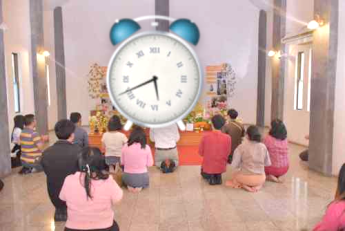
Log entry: 5:41
